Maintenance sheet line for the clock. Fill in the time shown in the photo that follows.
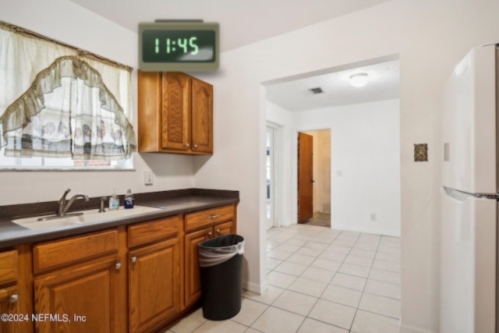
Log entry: 11:45
